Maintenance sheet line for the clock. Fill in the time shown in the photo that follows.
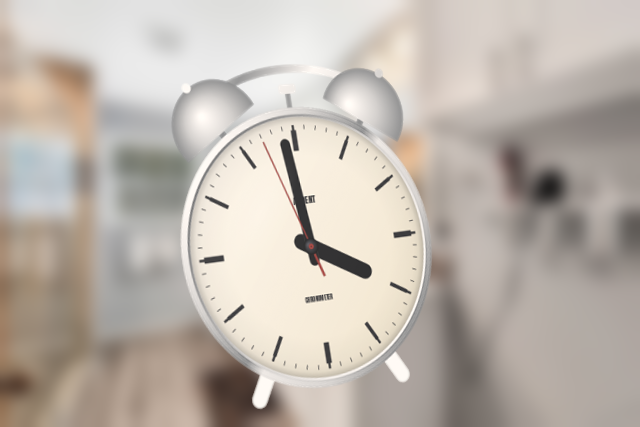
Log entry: 3:58:57
